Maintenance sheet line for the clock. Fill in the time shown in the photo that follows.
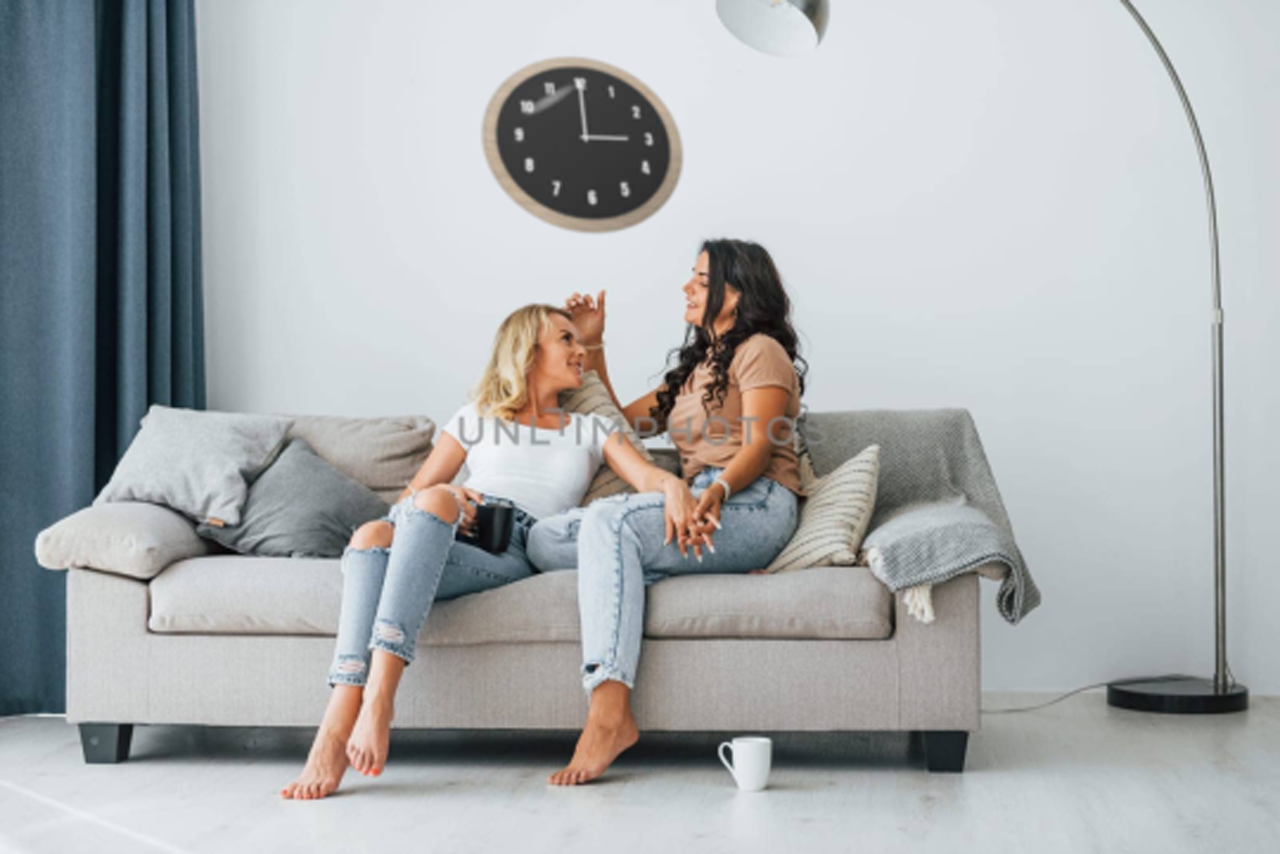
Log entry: 3:00
